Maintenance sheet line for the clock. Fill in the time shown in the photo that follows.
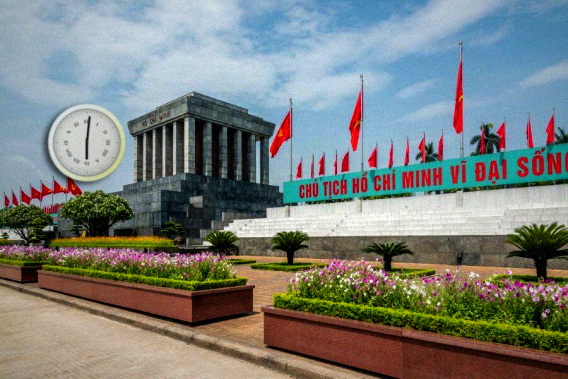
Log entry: 6:01
